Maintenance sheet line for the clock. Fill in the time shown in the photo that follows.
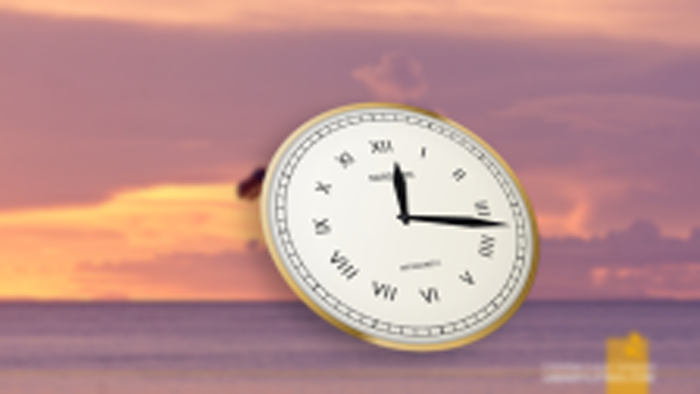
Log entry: 12:17
